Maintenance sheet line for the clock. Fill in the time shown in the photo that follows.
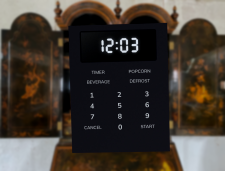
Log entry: 12:03
